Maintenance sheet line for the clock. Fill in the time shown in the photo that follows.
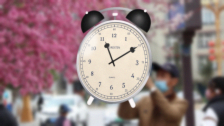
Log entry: 11:10
